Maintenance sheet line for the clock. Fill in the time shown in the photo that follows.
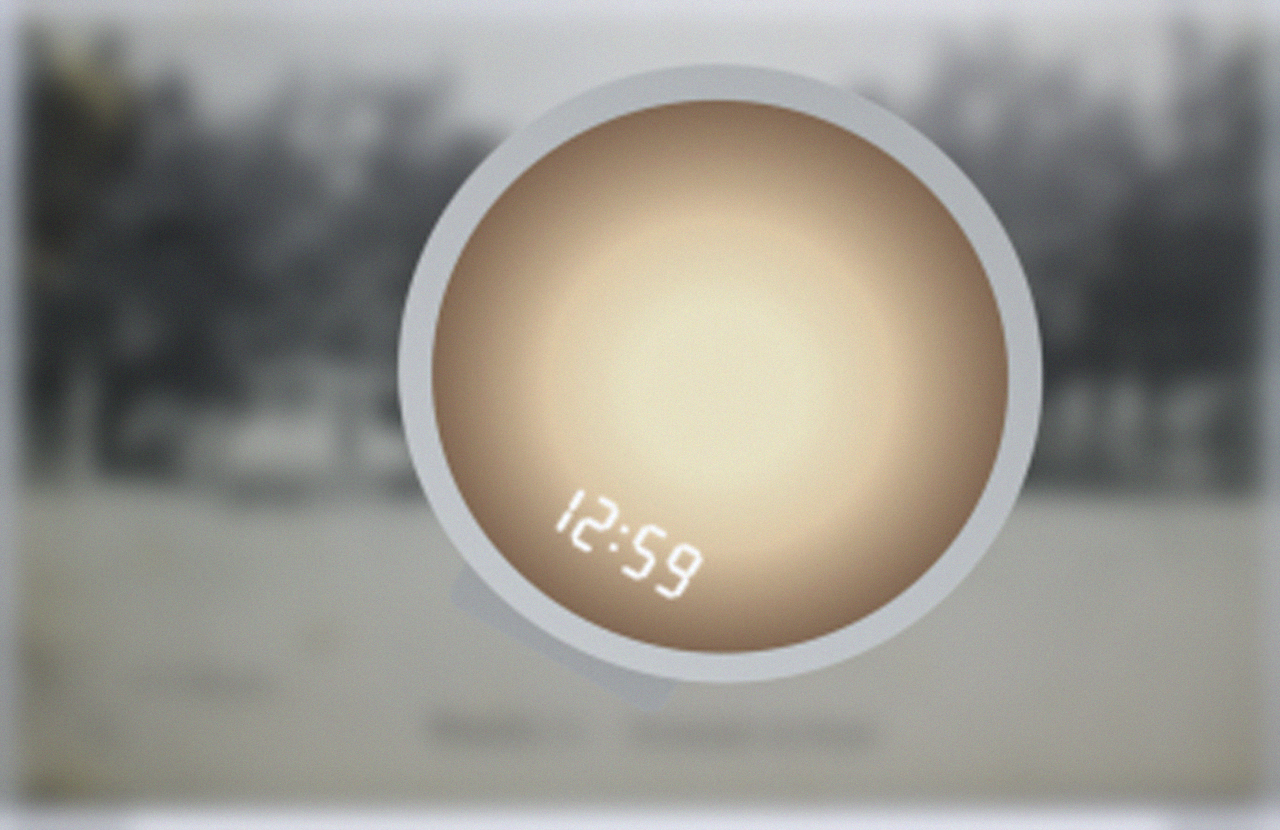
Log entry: 12:59
